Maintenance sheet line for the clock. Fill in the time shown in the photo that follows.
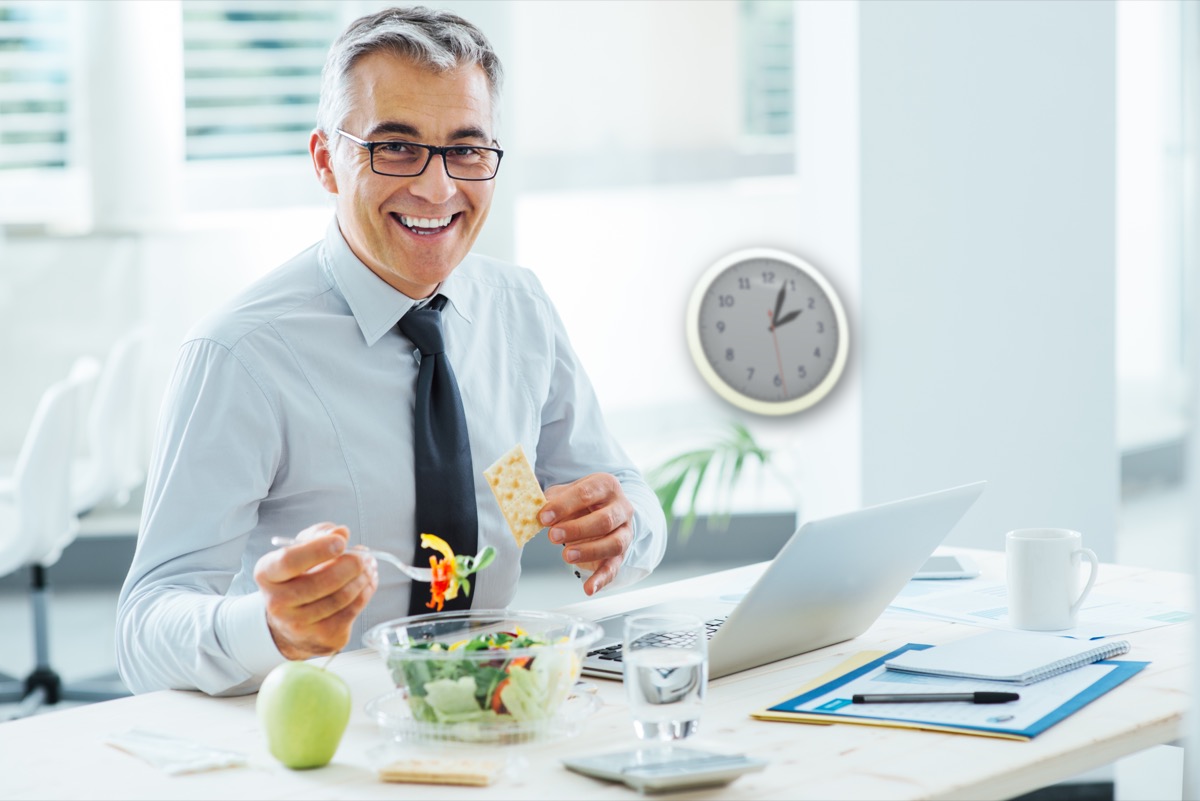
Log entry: 2:03:29
